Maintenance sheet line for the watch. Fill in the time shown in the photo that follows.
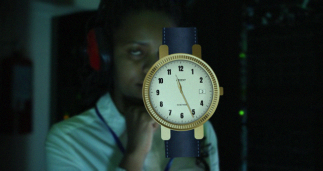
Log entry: 11:26
